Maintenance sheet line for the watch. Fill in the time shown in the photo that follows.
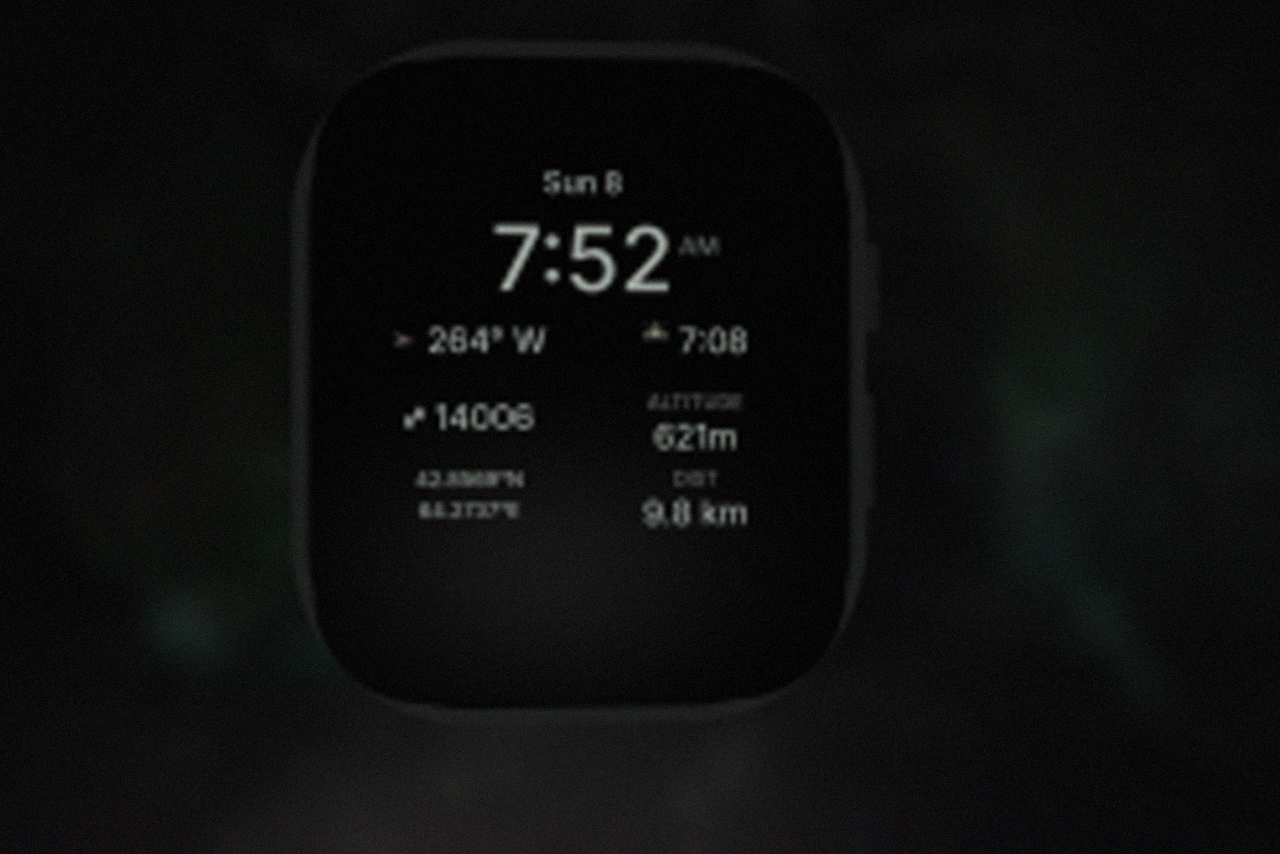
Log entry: 7:52
